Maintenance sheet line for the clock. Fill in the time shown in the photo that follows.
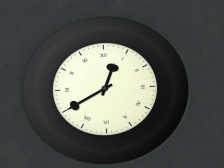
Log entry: 12:40
